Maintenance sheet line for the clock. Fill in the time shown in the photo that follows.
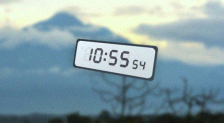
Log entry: 10:55:54
